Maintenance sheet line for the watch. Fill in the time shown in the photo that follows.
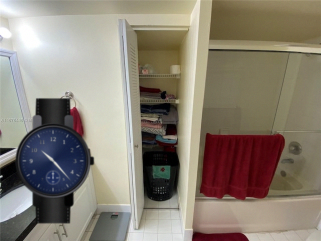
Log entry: 10:23
